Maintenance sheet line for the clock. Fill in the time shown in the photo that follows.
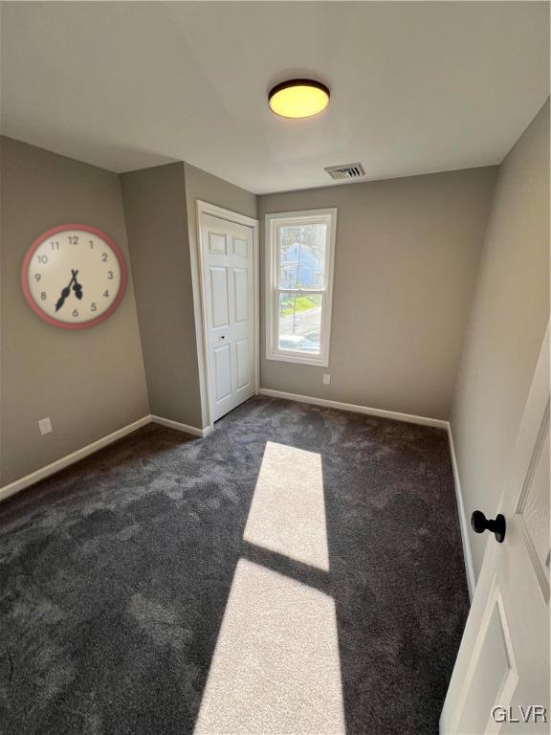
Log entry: 5:35
